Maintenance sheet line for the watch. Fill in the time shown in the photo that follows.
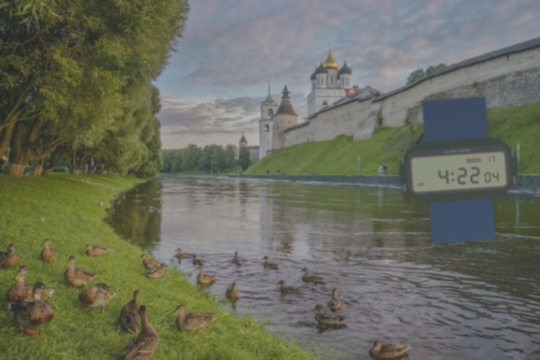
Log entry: 4:22:04
